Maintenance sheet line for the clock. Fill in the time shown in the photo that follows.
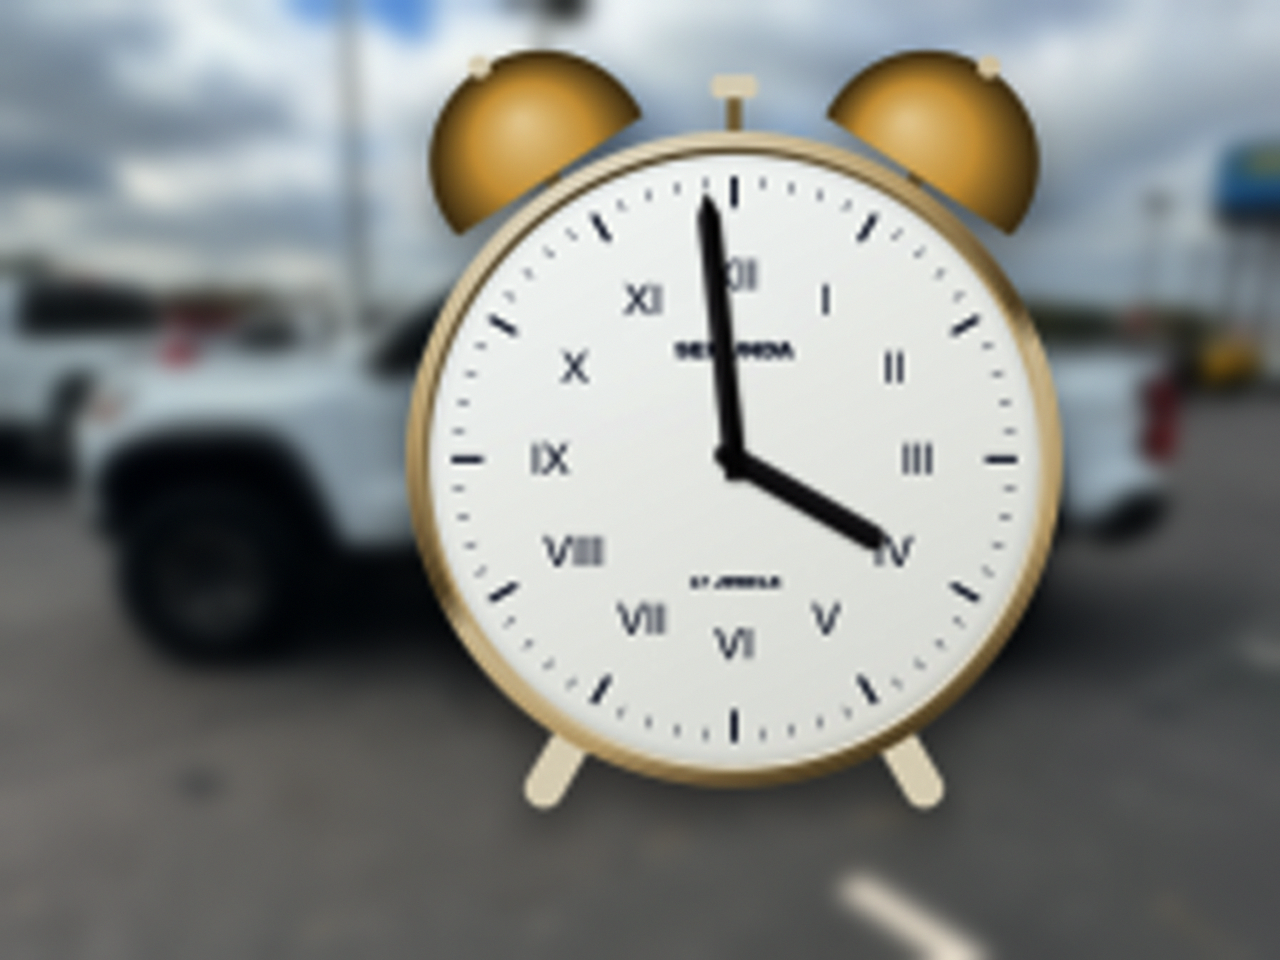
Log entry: 3:59
